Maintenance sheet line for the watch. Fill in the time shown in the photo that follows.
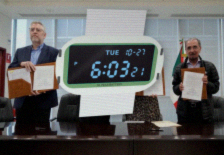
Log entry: 6:03:21
